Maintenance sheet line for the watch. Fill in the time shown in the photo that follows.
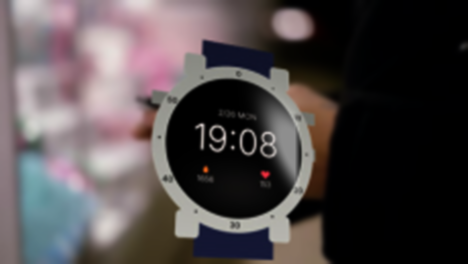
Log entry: 19:08
